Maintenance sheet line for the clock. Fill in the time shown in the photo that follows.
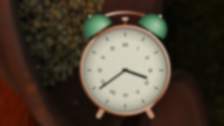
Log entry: 3:39
